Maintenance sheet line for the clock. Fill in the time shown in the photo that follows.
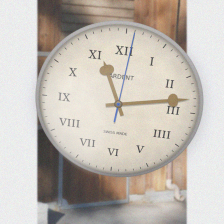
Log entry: 11:13:01
